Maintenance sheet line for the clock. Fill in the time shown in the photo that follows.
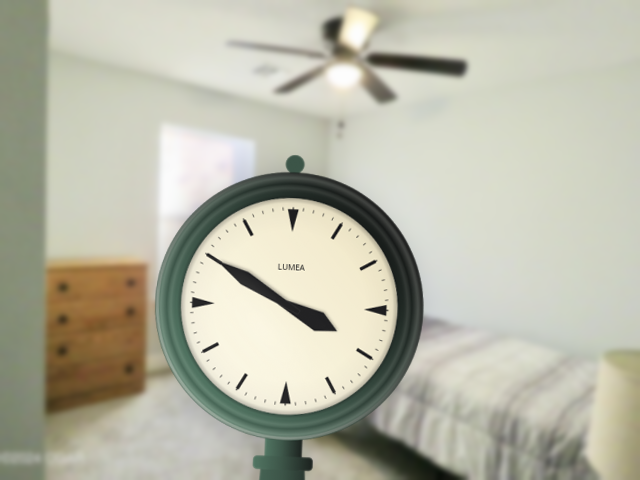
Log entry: 3:50
